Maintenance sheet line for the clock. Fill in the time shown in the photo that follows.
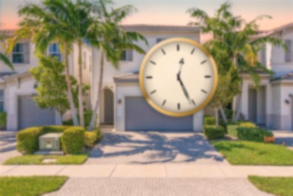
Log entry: 12:26
